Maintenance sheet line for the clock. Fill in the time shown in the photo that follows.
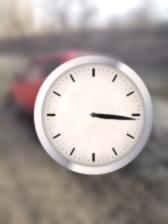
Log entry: 3:16
